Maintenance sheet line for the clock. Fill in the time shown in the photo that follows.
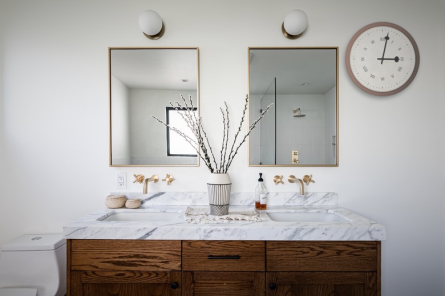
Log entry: 3:02
